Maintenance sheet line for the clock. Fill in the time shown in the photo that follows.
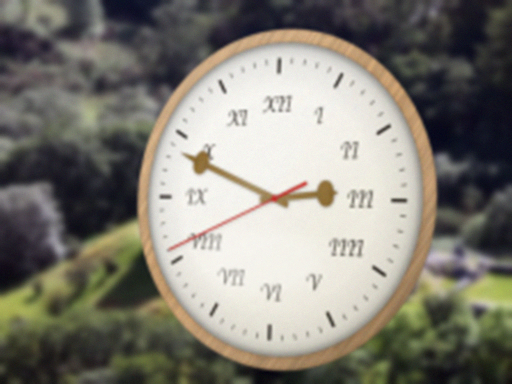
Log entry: 2:48:41
